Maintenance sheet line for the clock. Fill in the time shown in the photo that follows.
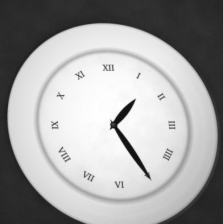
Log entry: 1:25
